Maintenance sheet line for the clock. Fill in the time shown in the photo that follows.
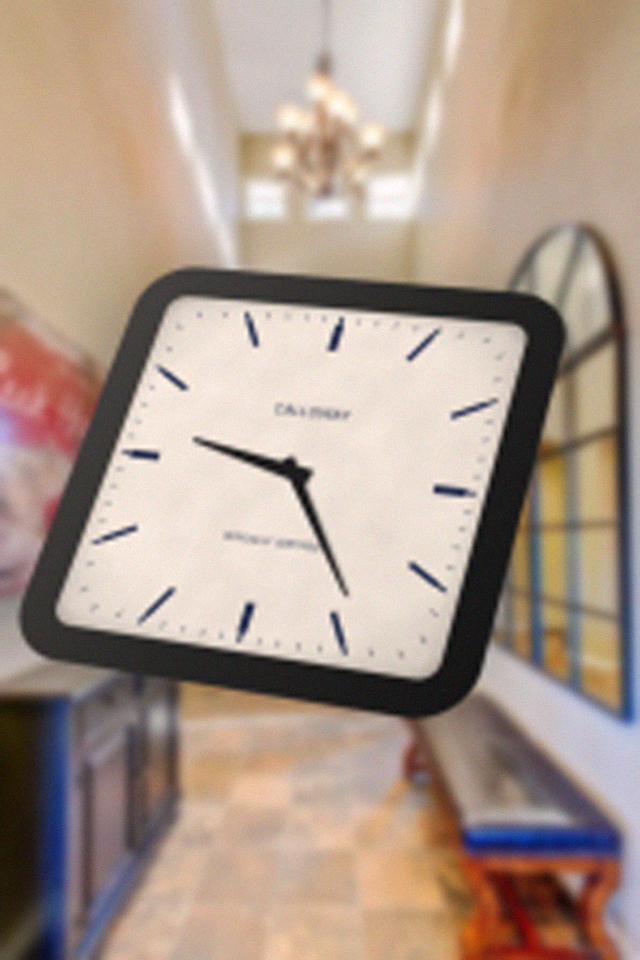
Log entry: 9:24
